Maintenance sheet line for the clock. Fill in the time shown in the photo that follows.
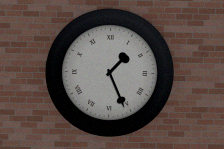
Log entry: 1:26
